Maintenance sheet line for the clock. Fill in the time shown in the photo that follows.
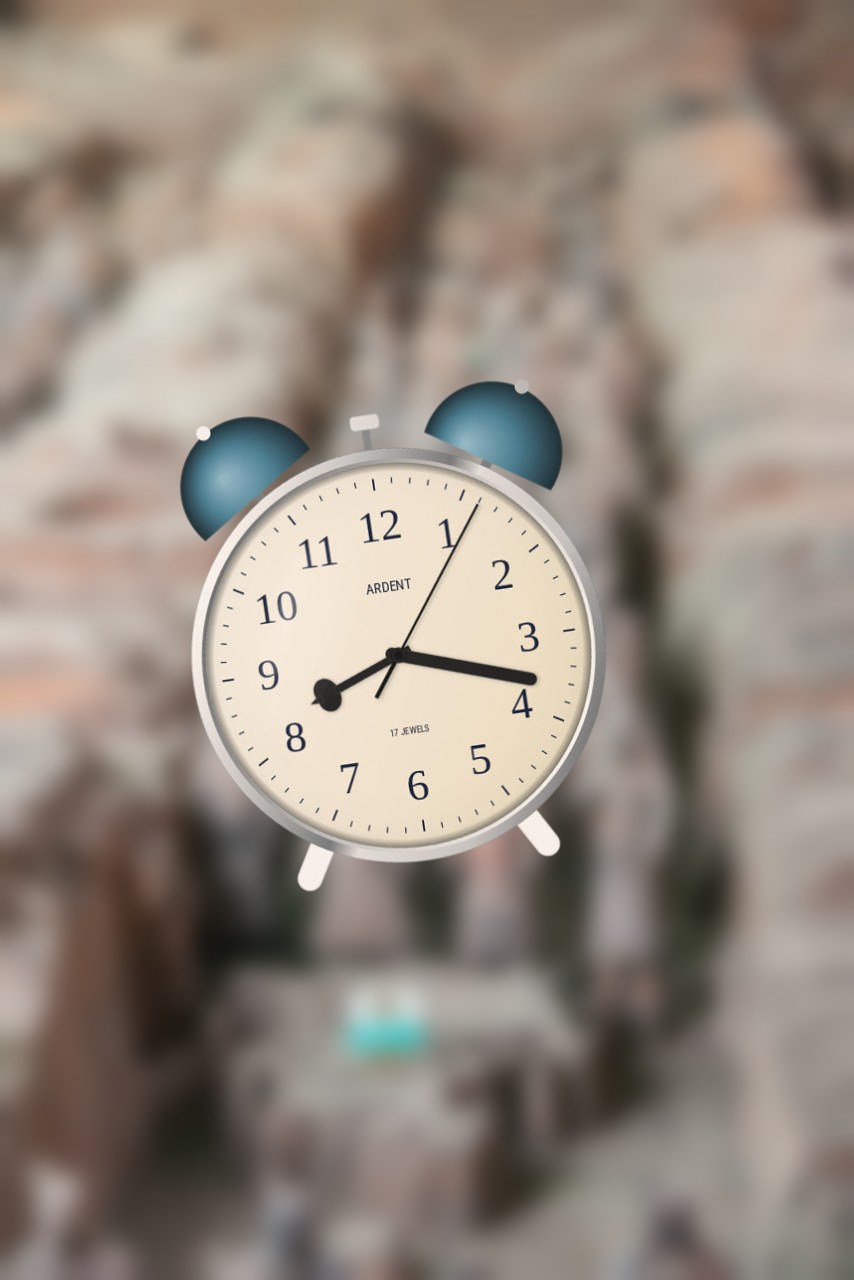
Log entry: 8:18:06
